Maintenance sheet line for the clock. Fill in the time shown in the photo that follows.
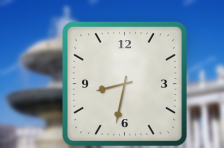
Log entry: 8:32
